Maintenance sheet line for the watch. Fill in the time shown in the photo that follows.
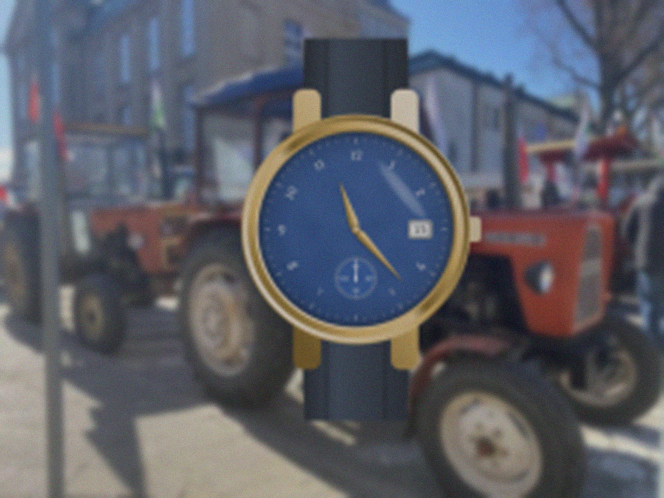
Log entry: 11:23
